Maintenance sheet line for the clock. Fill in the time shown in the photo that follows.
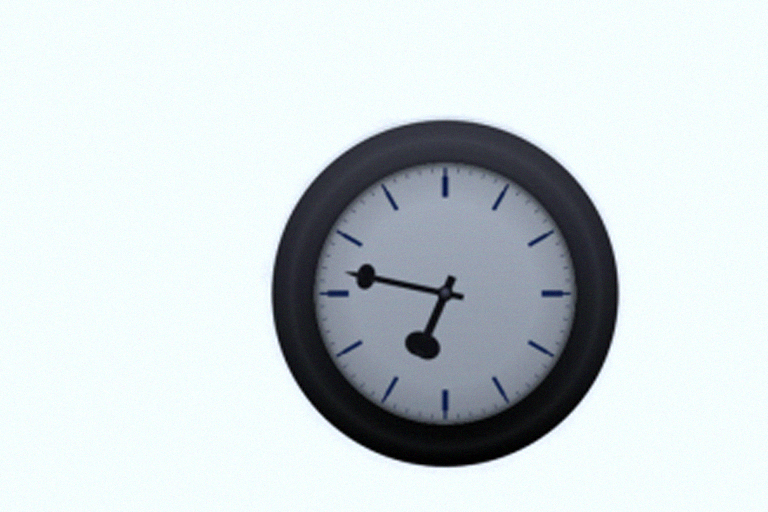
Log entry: 6:47
